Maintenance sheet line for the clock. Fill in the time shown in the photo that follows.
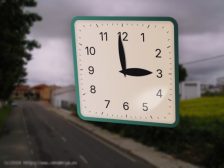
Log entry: 2:59
